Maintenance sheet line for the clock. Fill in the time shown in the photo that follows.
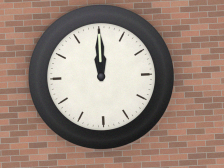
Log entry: 12:00
